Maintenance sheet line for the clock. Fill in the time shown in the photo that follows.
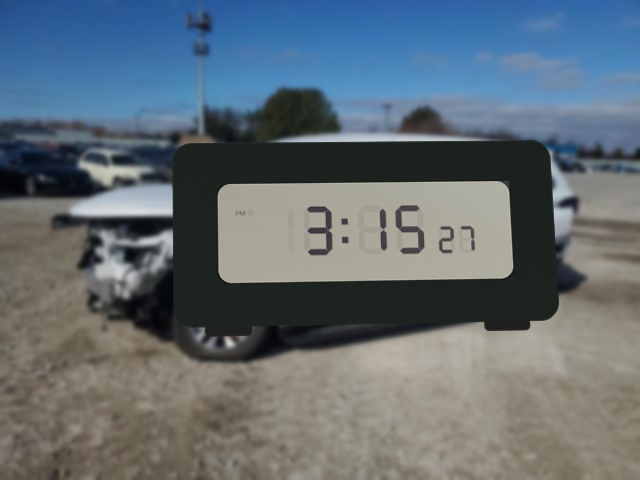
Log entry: 3:15:27
